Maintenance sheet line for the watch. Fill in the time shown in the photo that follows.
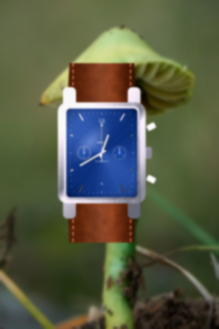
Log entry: 12:40
